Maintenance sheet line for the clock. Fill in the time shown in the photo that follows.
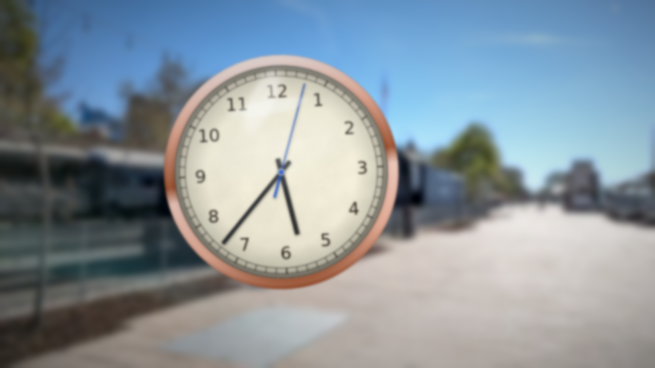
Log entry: 5:37:03
